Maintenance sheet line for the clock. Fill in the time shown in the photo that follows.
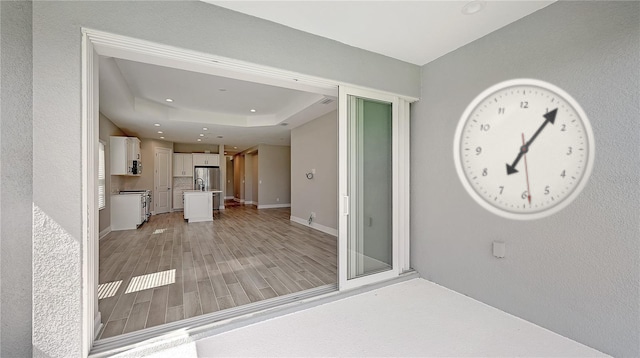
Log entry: 7:06:29
